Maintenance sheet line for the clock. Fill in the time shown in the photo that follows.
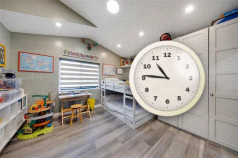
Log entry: 10:46
